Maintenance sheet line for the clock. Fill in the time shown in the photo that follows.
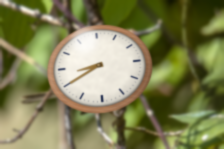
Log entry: 8:40
